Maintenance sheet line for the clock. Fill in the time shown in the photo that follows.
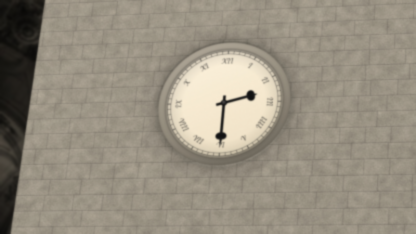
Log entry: 2:30
